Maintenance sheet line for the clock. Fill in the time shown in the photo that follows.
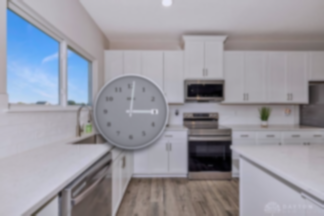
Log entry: 3:01
